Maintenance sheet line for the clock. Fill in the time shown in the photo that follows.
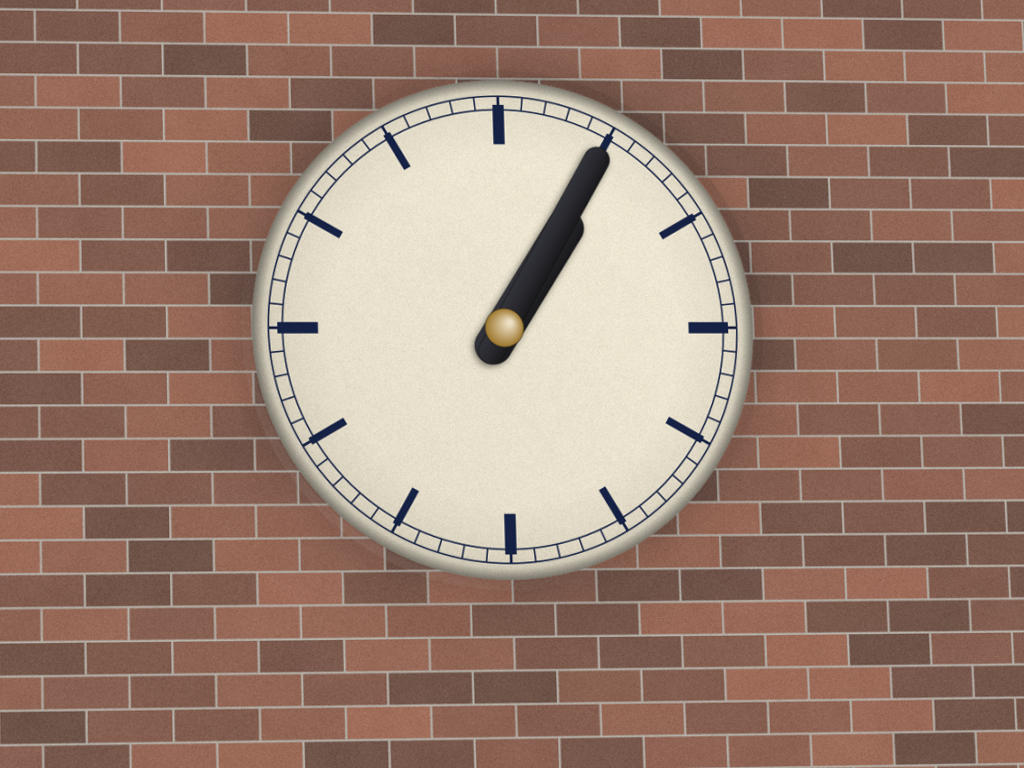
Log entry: 1:05
